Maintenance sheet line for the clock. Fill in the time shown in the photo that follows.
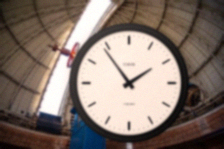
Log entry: 1:54
